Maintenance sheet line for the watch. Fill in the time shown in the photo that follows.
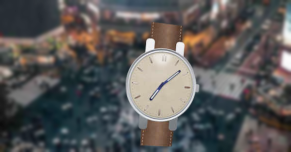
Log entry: 7:08
